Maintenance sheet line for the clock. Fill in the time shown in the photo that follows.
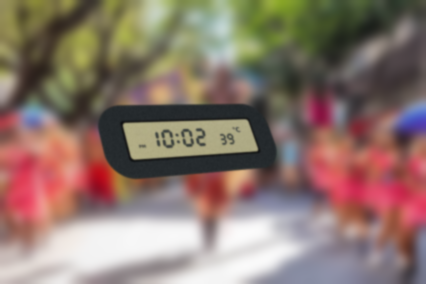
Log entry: 10:02
